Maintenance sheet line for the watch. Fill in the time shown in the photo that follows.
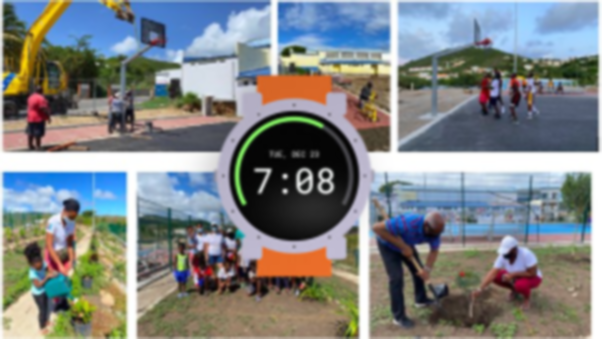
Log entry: 7:08
